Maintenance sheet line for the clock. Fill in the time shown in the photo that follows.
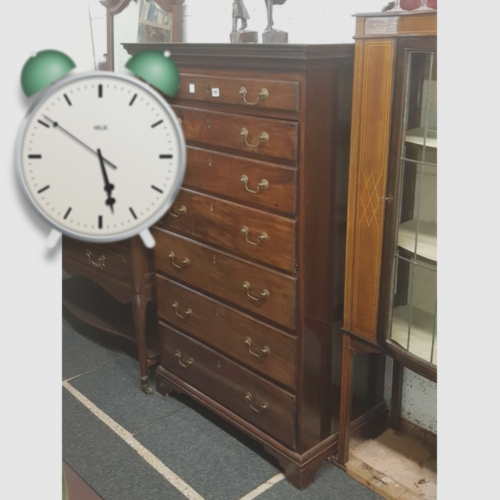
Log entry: 5:27:51
